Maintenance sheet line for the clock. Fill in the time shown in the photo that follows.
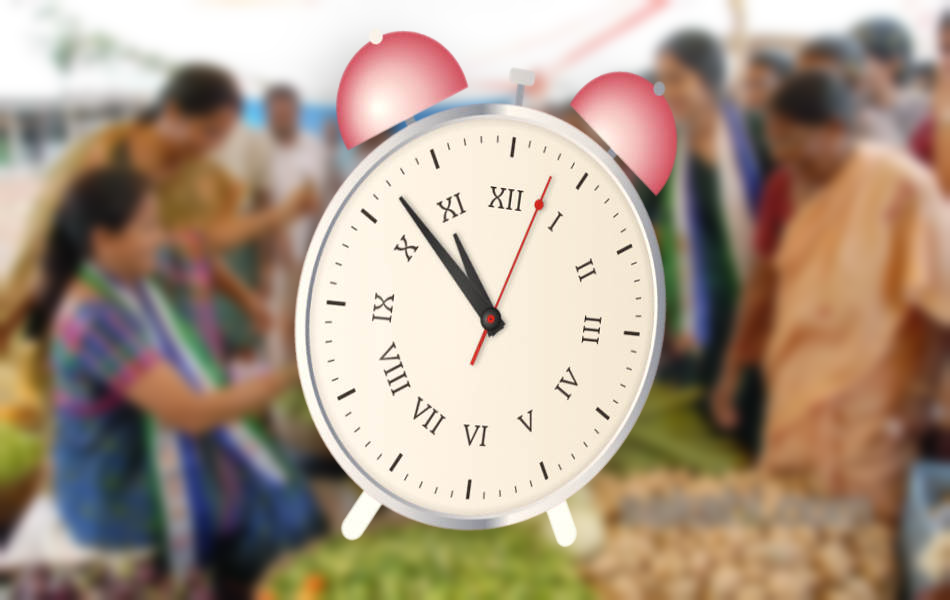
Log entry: 10:52:03
